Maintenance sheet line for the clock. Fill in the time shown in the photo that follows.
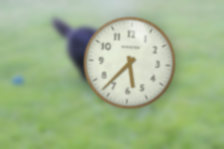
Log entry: 5:37
